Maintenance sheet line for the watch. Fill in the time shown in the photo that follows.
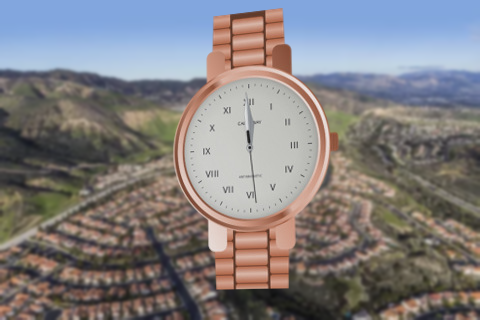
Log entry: 11:59:29
